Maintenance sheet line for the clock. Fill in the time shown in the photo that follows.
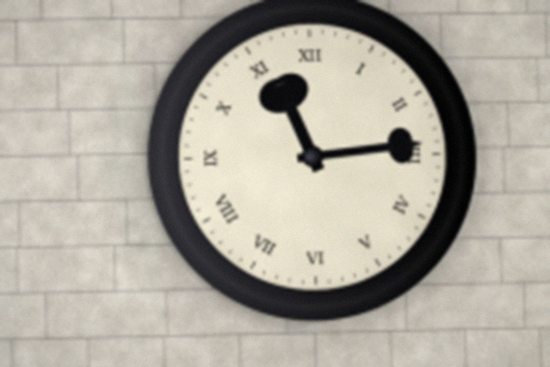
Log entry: 11:14
